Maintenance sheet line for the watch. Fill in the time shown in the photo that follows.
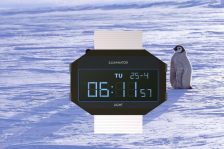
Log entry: 6:11:57
